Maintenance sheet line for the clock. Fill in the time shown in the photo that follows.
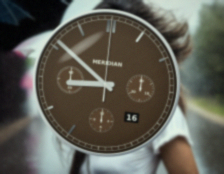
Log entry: 8:51
